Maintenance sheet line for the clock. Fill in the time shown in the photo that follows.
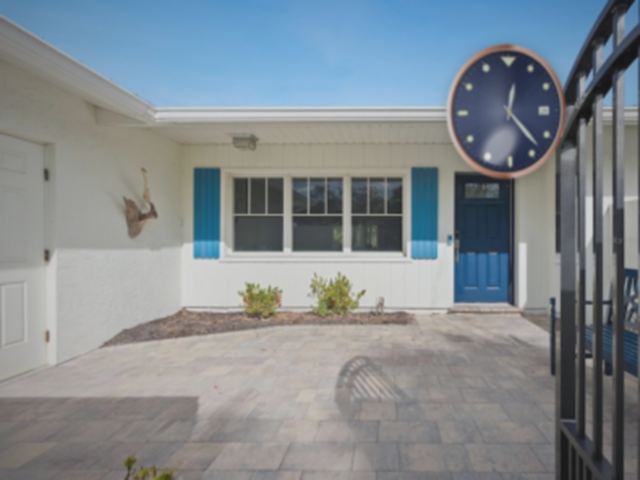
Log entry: 12:23
